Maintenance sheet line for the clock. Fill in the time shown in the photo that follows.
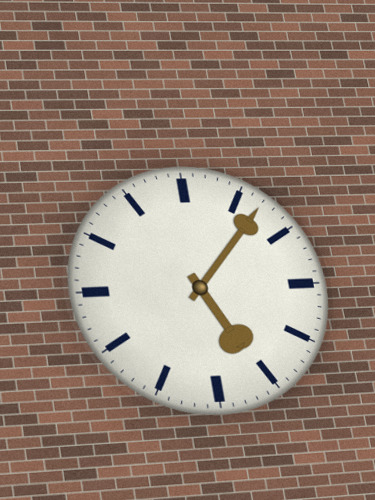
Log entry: 5:07
